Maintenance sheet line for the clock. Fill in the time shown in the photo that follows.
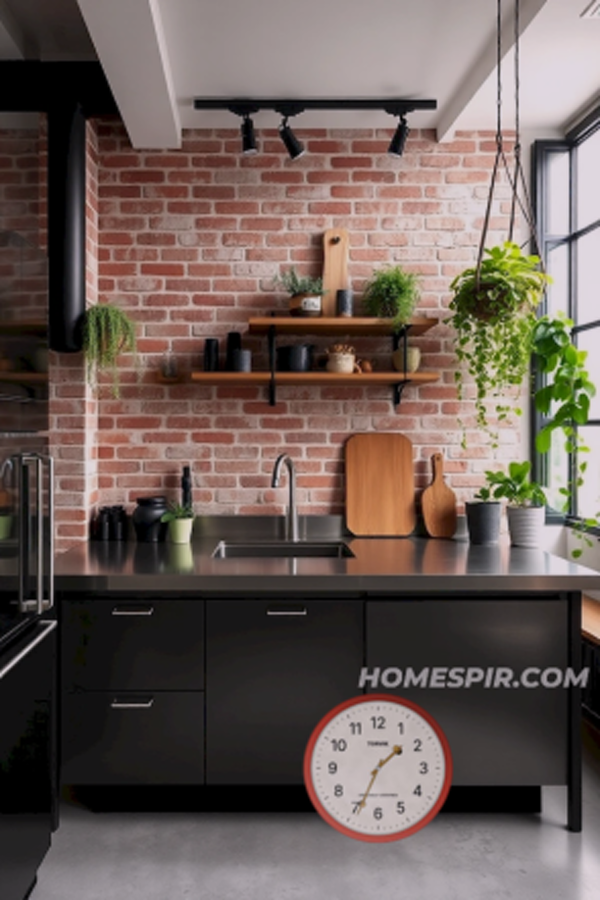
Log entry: 1:34
